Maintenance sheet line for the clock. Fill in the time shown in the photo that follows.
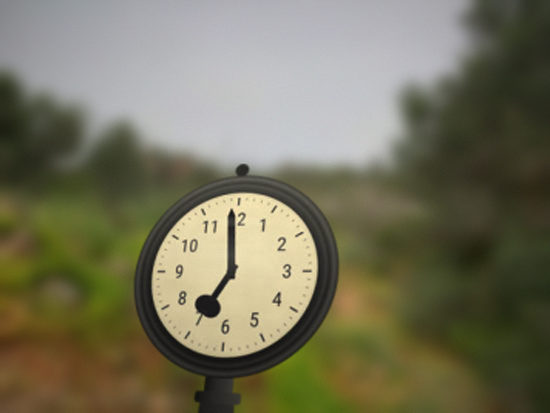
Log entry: 6:59
